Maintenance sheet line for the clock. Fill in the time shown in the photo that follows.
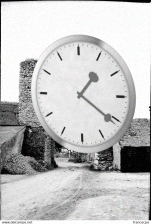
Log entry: 1:21
